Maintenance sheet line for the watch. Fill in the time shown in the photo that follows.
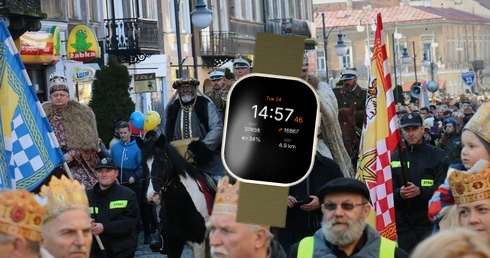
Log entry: 14:57
